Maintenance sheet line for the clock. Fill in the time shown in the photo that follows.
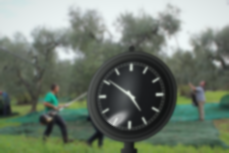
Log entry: 4:51
